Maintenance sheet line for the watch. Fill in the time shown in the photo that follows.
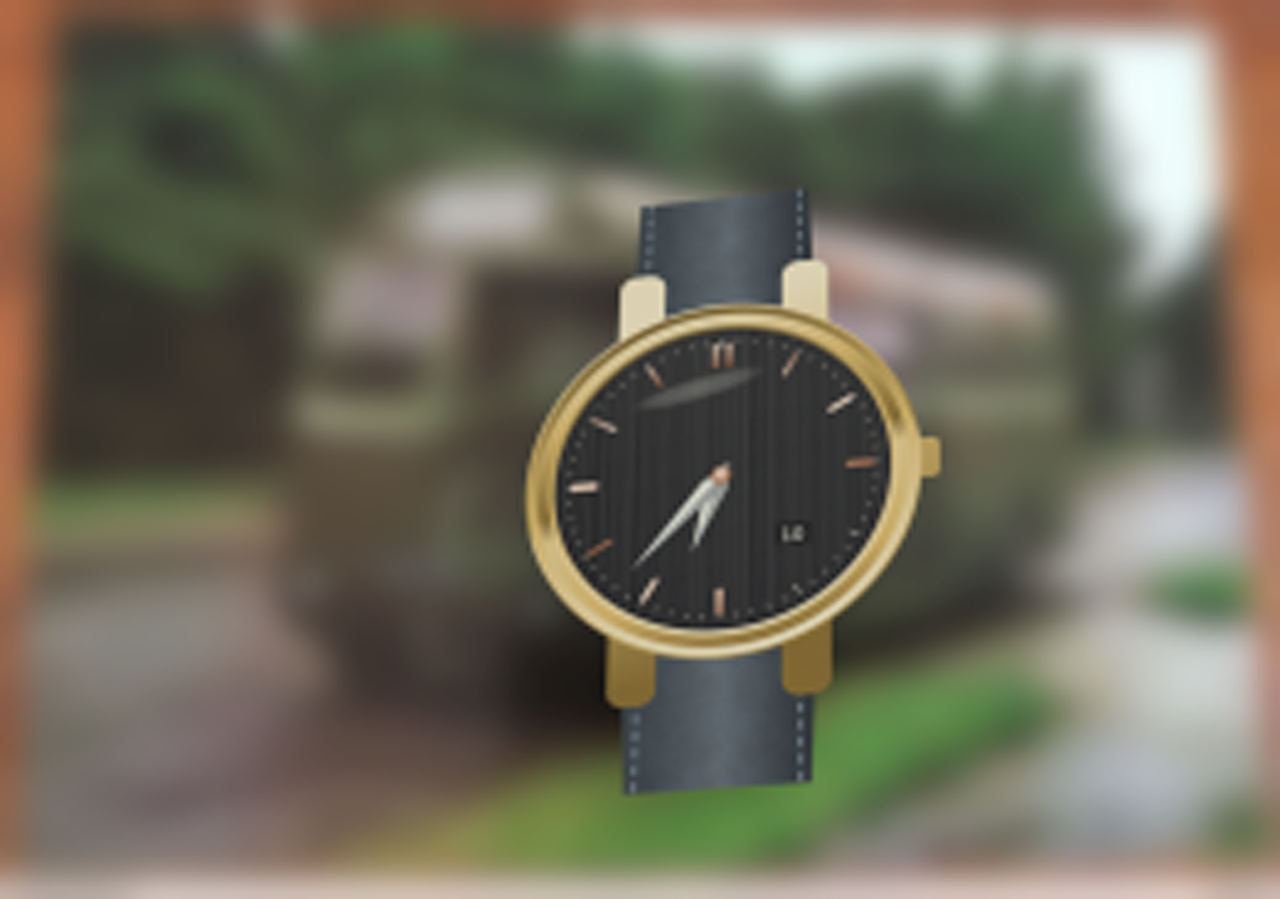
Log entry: 6:37
